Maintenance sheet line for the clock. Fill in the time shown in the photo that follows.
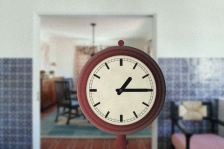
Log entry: 1:15
